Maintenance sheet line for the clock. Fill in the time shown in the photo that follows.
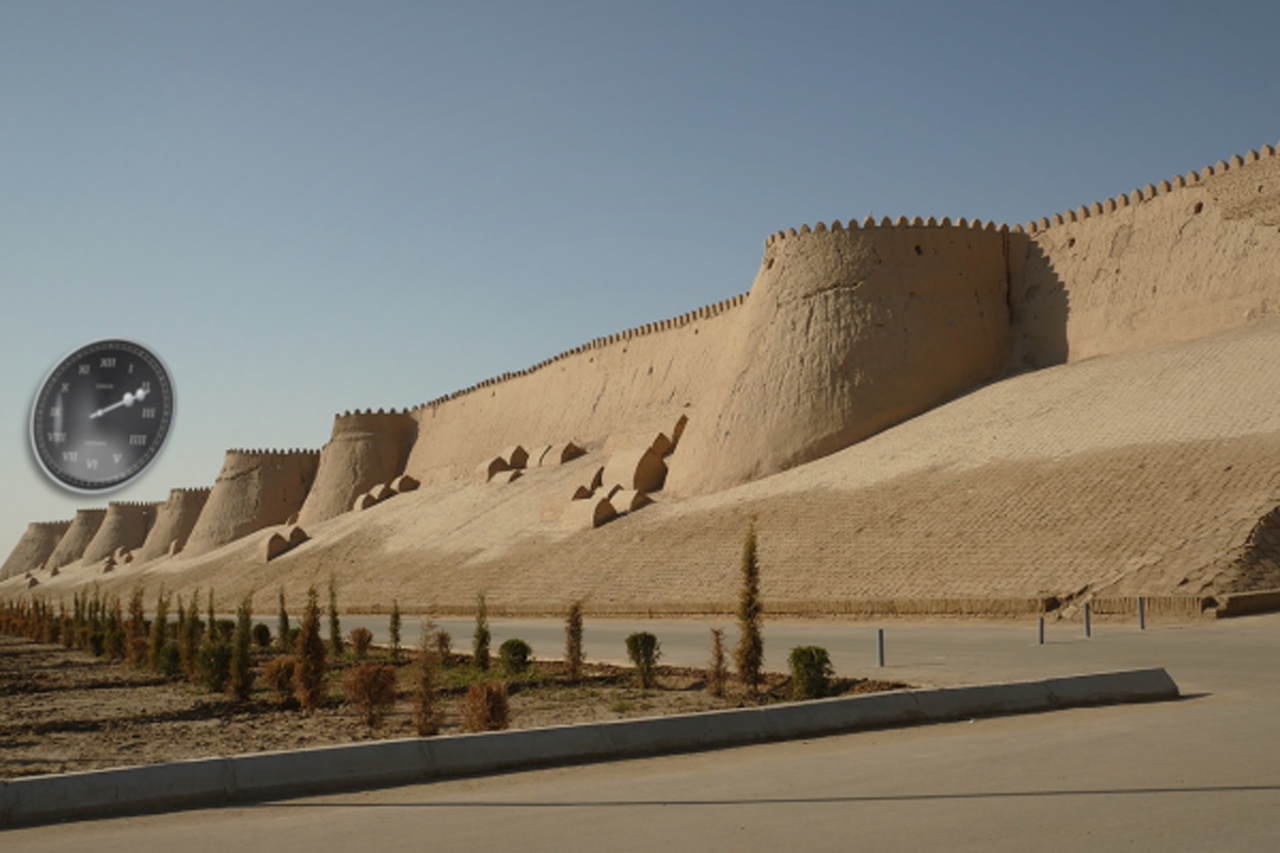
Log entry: 2:11
